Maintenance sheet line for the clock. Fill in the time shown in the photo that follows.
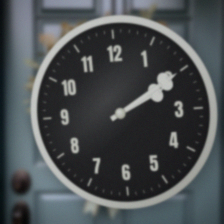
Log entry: 2:10
